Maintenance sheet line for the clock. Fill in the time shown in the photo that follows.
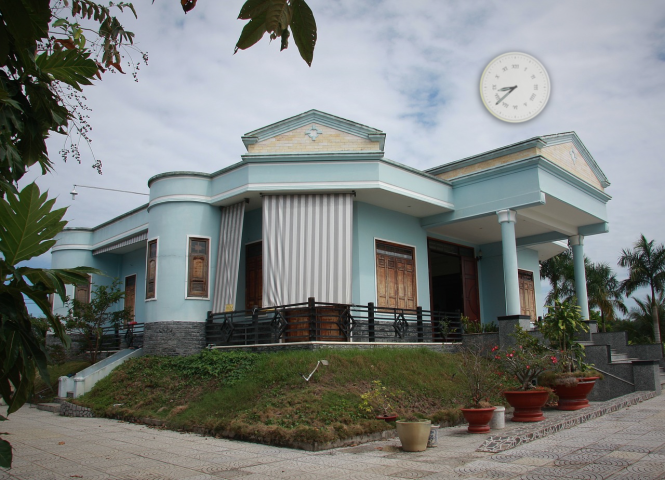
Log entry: 8:38
